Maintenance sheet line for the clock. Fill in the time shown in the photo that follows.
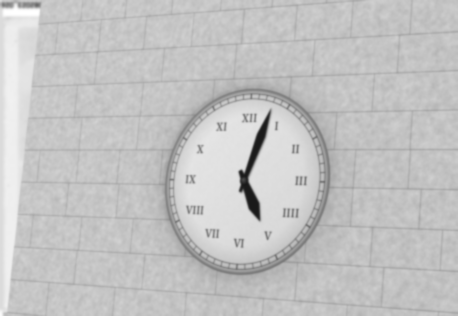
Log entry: 5:03
